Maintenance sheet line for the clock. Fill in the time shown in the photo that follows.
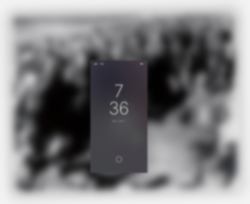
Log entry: 7:36
